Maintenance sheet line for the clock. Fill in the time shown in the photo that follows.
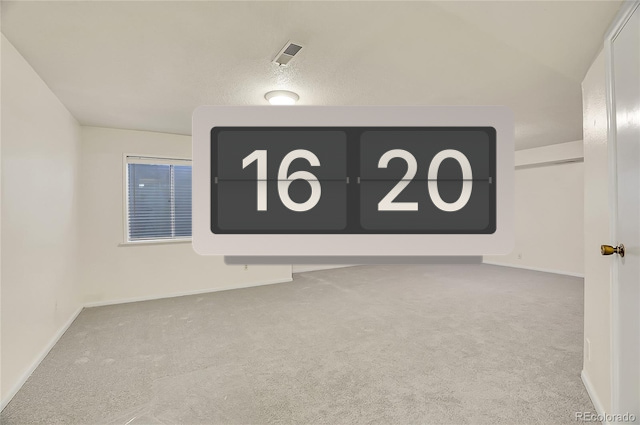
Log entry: 16:20
